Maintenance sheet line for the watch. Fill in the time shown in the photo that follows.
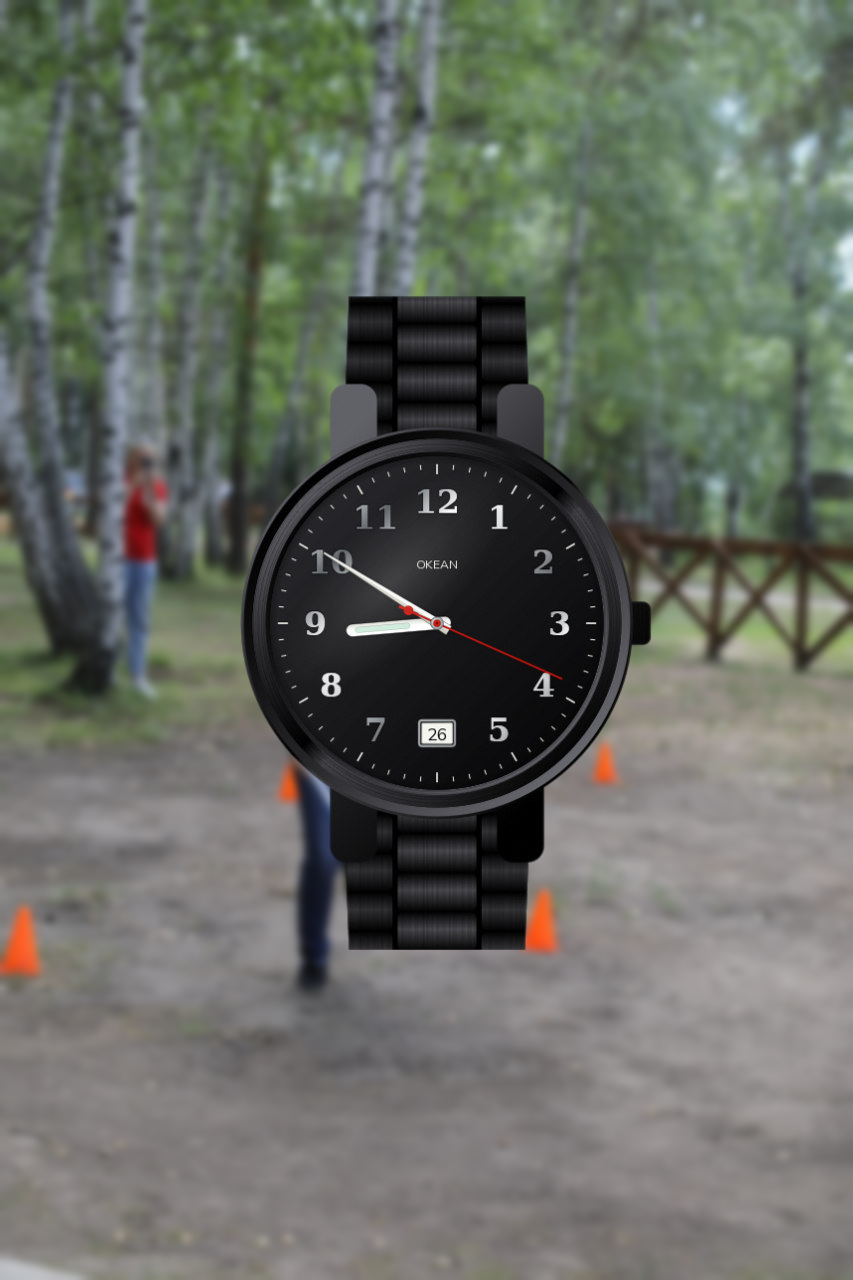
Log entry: 8:50:19
